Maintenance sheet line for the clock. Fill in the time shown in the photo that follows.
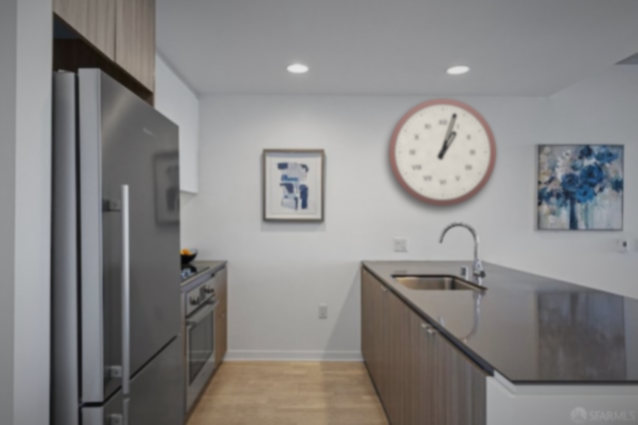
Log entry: 1:03
